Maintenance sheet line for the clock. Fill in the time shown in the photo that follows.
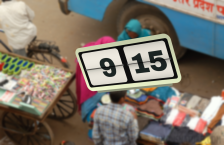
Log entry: 9:15
